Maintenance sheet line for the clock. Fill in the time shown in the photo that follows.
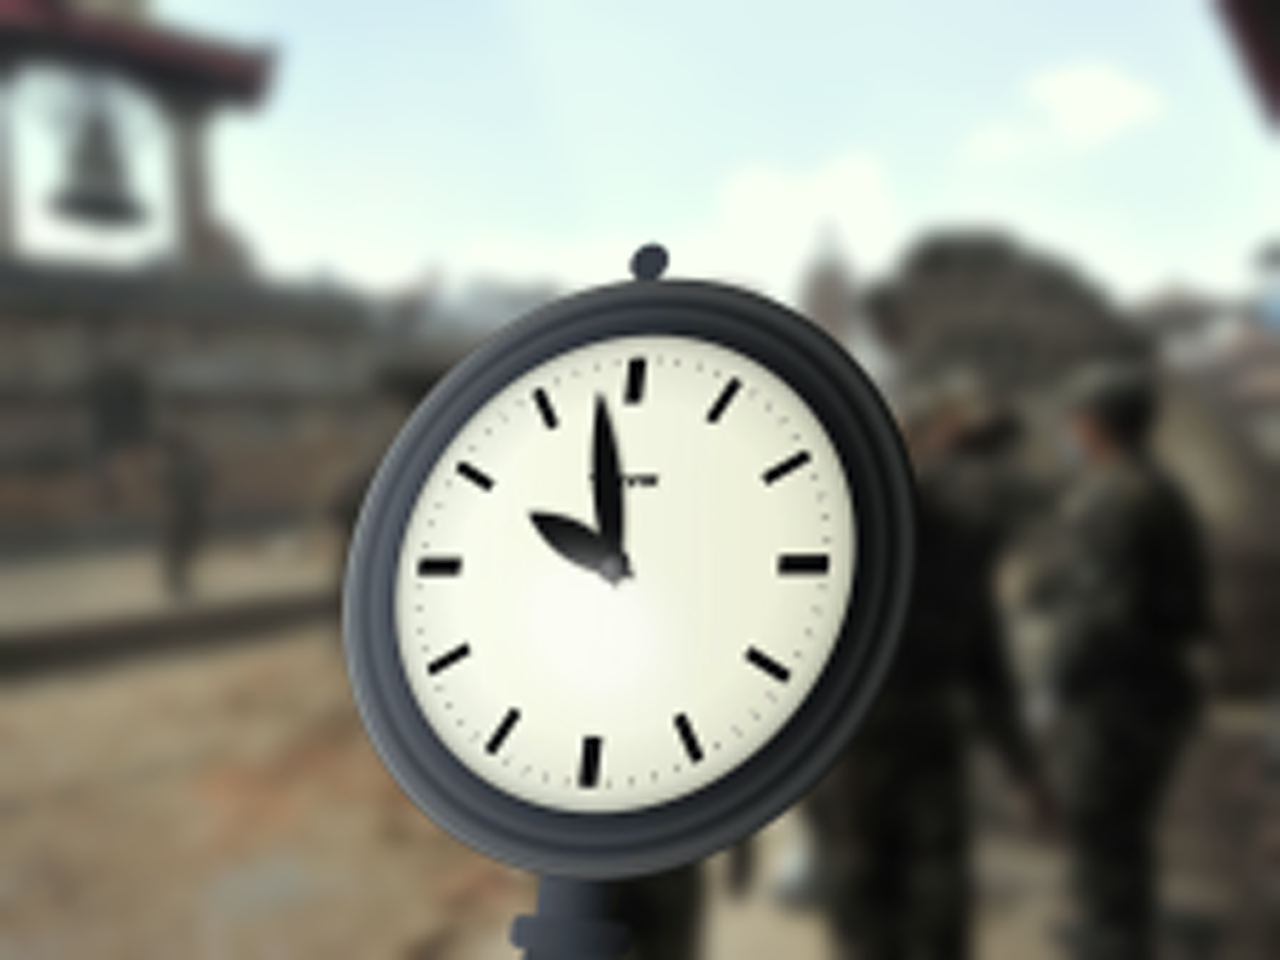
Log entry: 9:58
